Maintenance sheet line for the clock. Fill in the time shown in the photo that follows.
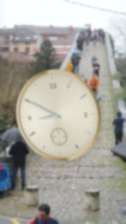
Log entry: 8:50
